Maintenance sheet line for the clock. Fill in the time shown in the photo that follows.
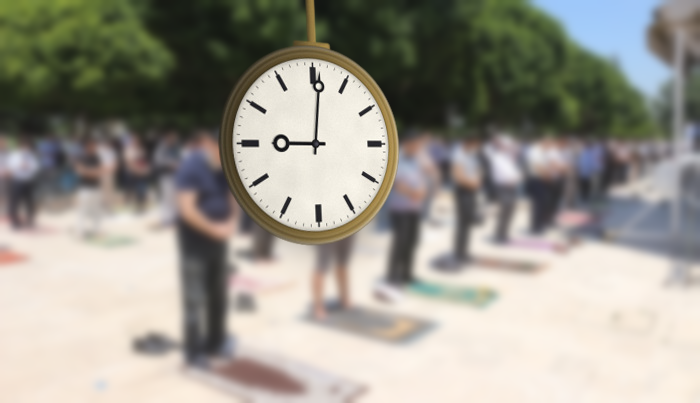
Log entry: 9:01
